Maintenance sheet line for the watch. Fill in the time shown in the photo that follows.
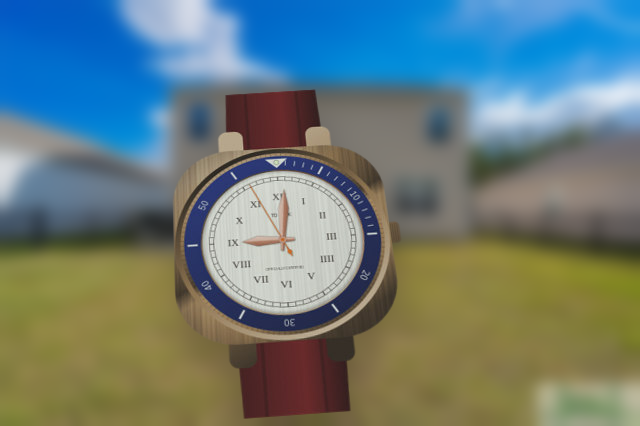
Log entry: 9:00:56
